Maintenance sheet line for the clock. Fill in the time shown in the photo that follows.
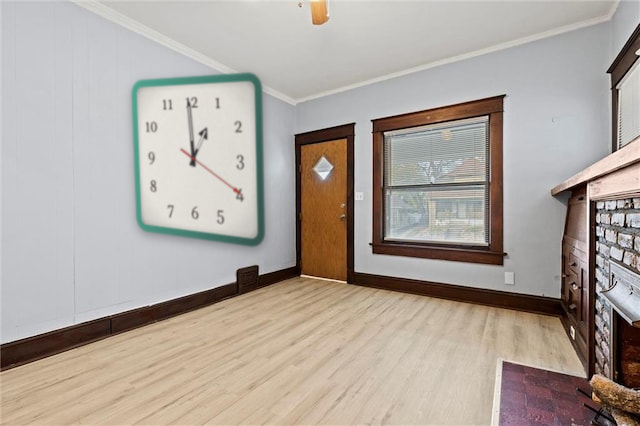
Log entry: 12:59:20
